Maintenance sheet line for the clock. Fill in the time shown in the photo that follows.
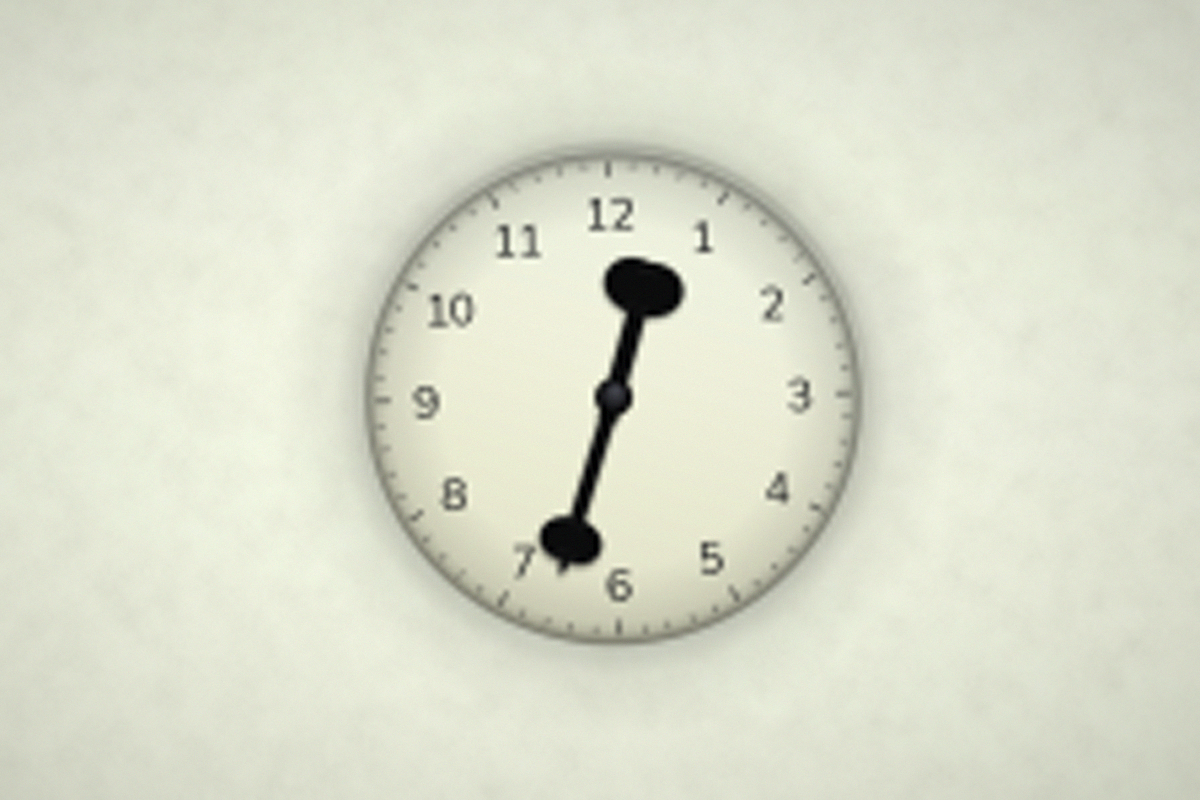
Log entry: 12:33
